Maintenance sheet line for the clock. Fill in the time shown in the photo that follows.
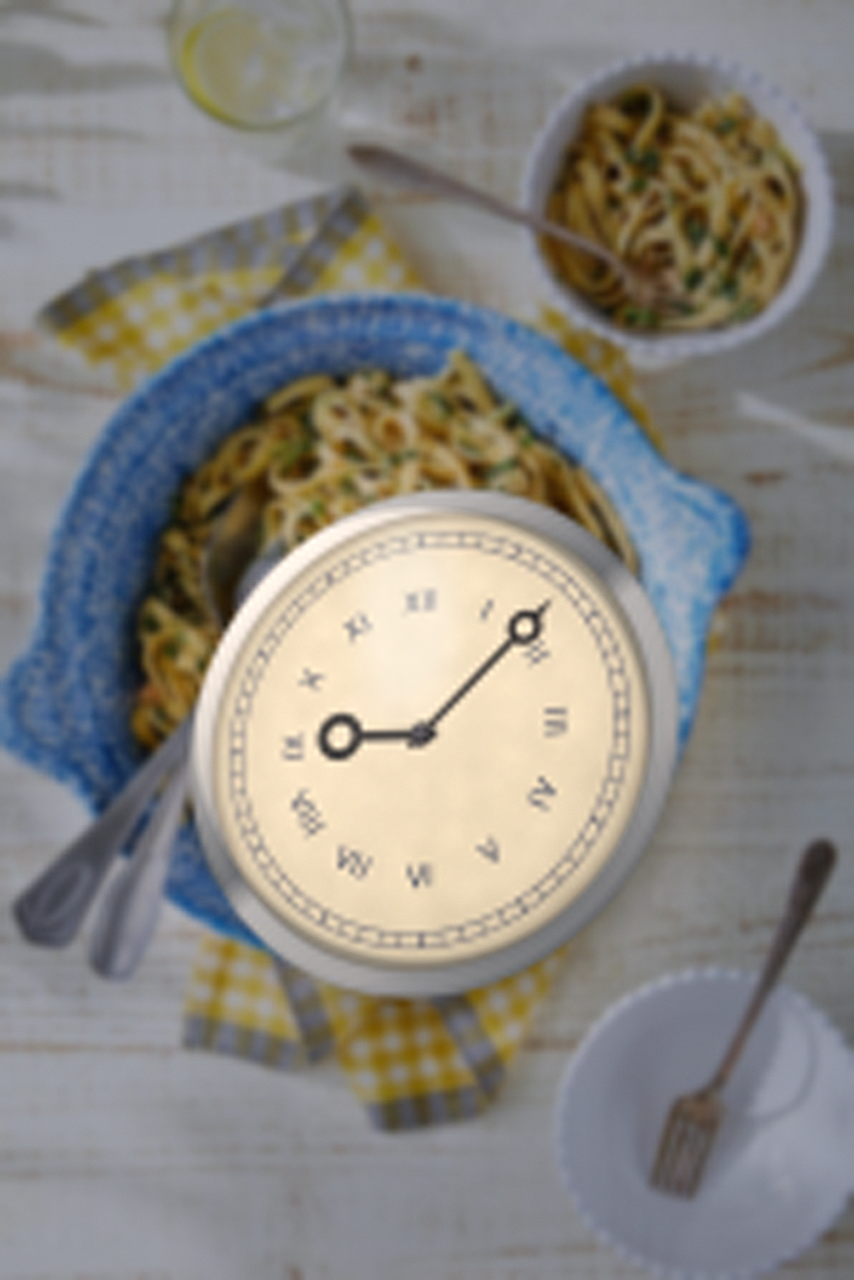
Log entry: 9:08
